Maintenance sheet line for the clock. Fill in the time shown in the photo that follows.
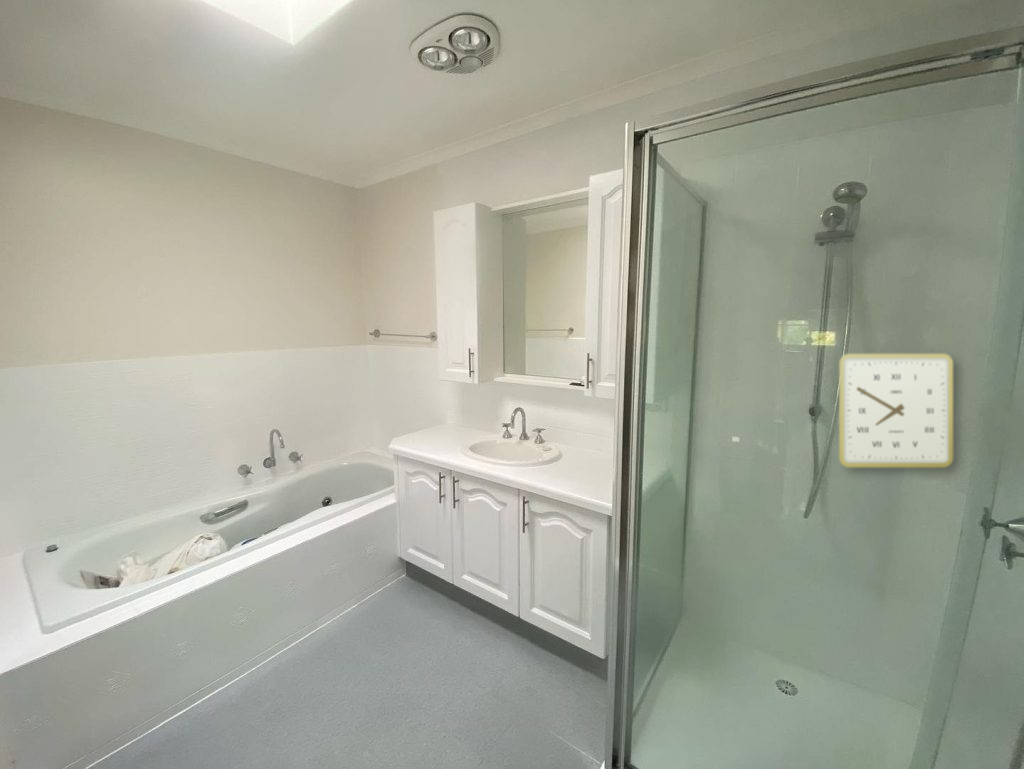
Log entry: 7:50
